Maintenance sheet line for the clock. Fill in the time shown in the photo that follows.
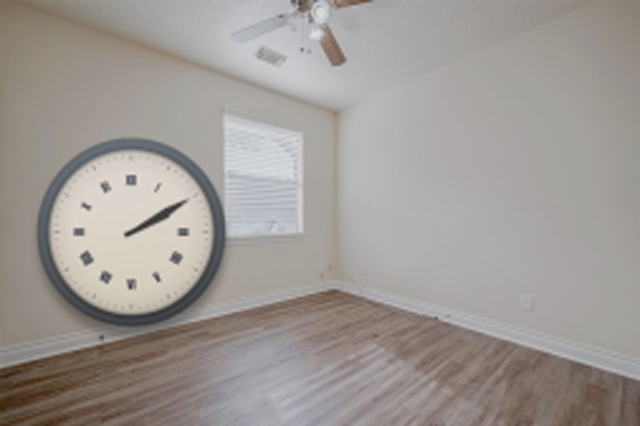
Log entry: 2:10
